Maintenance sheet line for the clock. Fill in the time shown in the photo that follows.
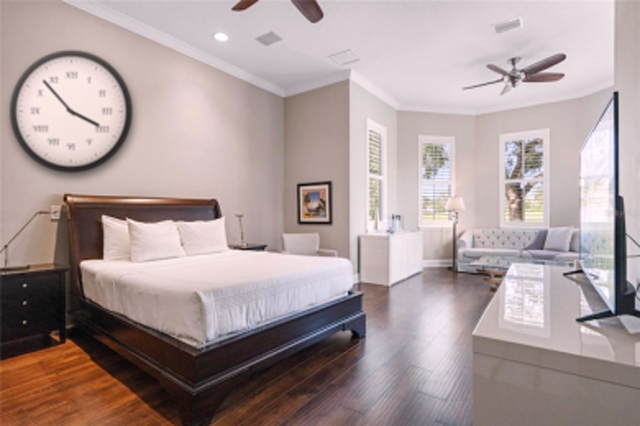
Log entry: 3:53
